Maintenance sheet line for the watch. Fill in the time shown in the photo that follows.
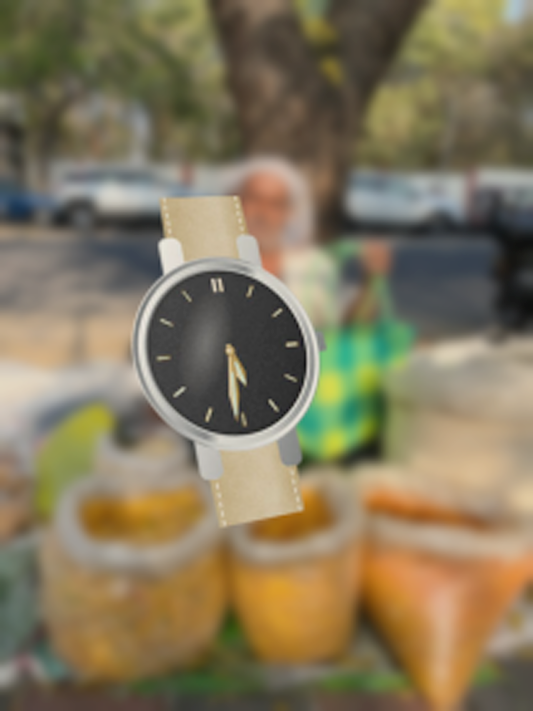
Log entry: 5:31
